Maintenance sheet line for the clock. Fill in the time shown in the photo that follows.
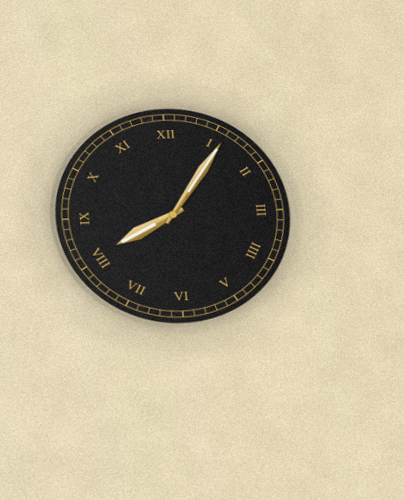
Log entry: 8:06
